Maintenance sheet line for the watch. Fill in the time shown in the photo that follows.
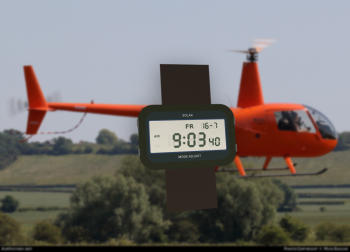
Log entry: 9:03:40
